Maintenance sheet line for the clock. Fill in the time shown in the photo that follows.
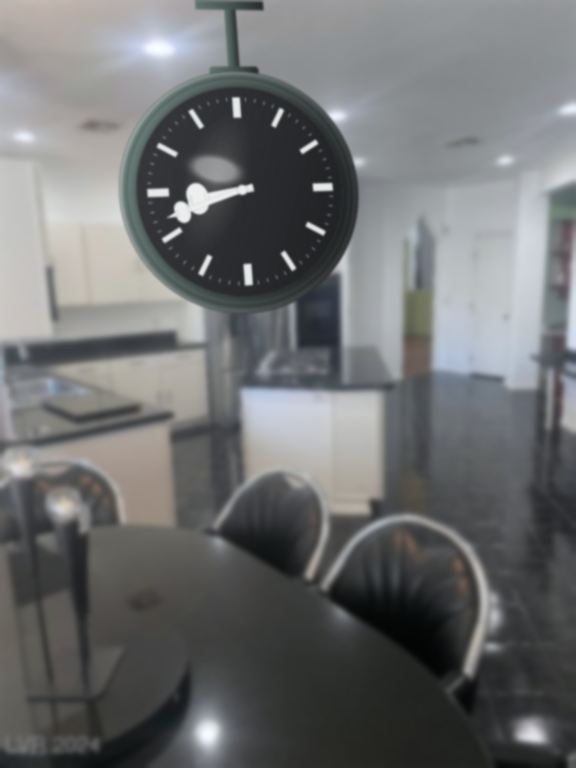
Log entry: 8:42
